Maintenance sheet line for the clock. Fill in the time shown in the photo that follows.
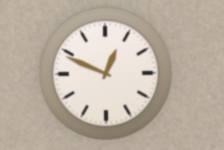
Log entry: 12:49
